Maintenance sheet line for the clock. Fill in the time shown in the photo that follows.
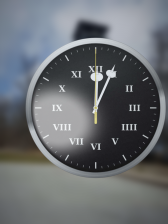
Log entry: 12:04:00
